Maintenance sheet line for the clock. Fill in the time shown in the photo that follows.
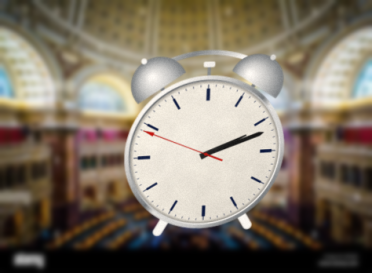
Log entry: 2:11:49
